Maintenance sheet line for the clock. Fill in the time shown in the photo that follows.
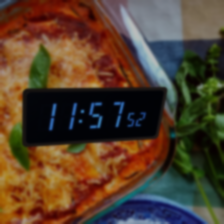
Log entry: 11:57:52
